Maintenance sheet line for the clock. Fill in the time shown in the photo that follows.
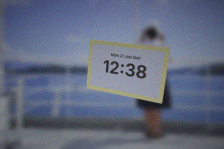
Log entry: 12:38
